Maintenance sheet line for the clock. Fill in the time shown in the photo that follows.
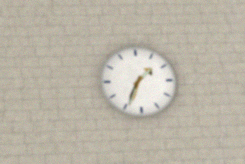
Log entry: 1:34
